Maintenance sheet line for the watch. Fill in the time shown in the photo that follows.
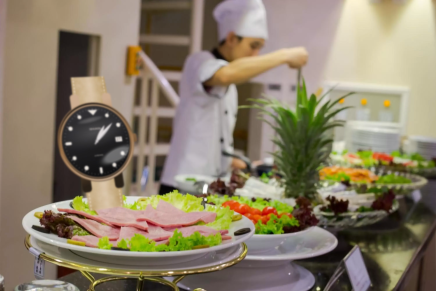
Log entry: 1:08
